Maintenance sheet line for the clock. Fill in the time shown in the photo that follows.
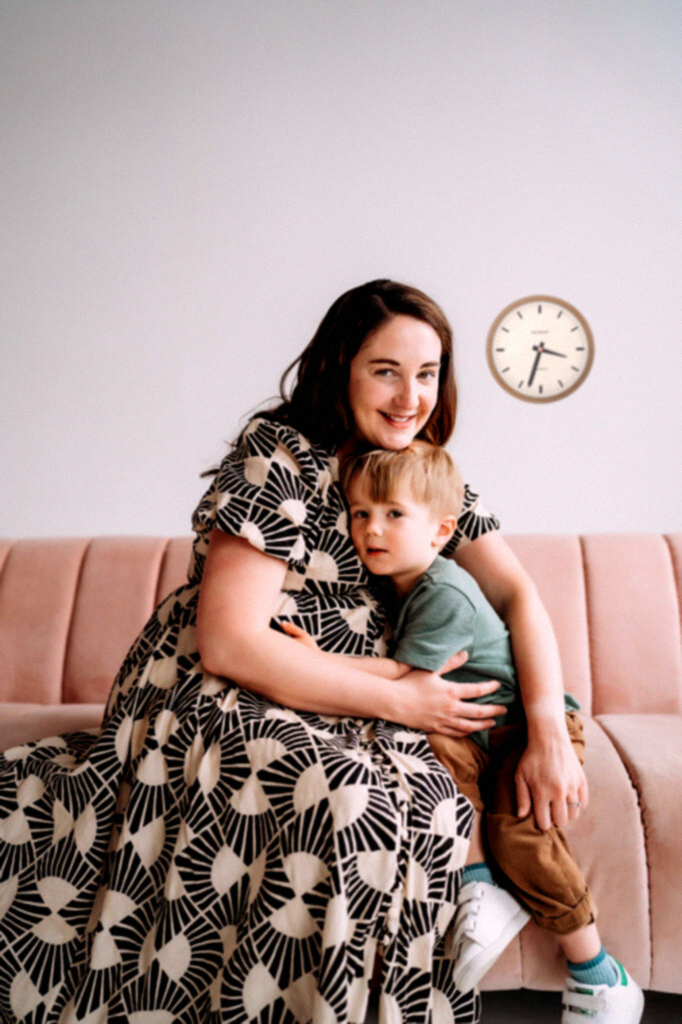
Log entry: 3:33
